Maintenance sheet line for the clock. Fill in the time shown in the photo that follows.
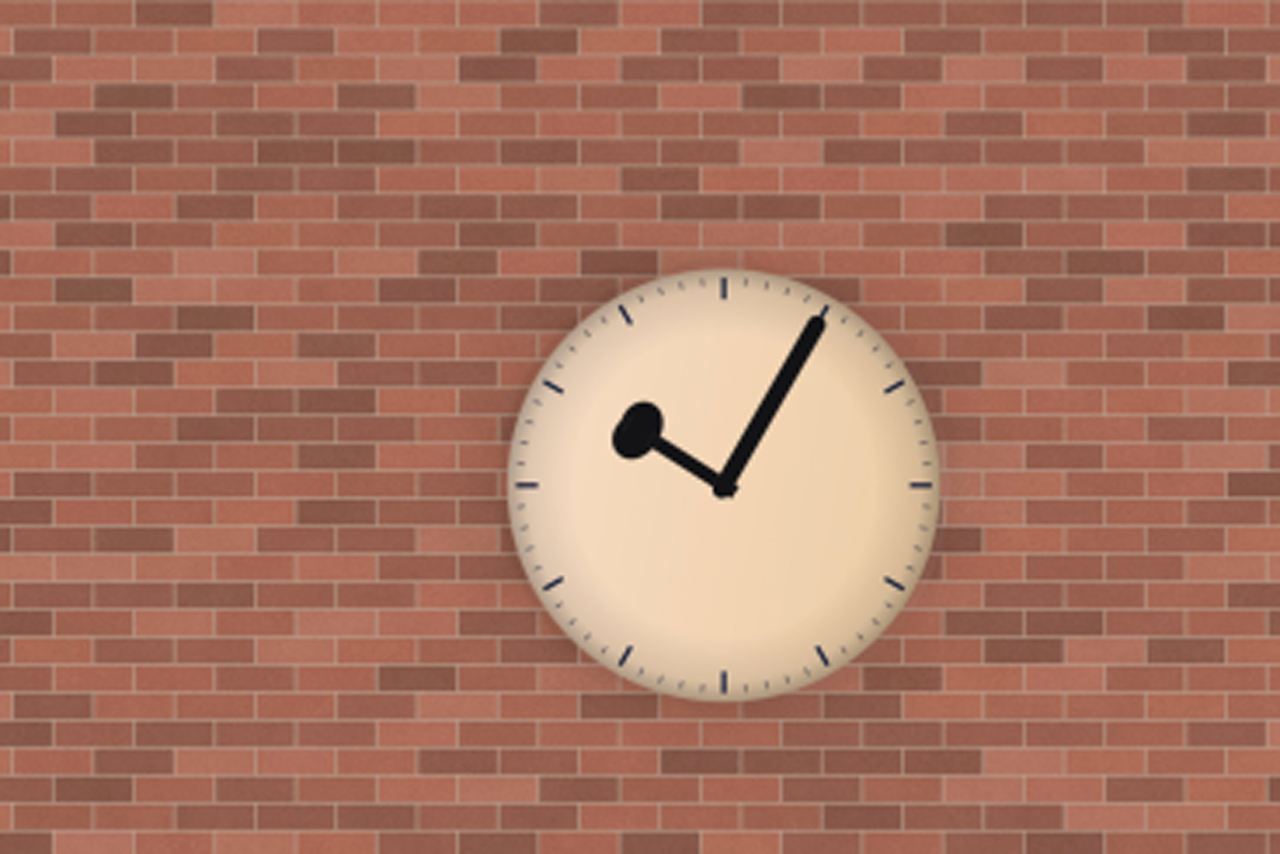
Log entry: 10:05
